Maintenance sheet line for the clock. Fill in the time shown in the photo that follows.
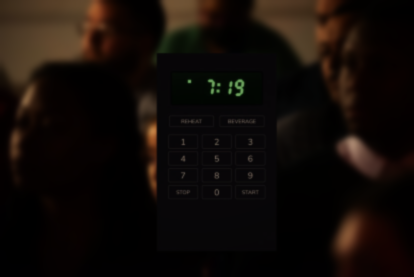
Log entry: 7:19
